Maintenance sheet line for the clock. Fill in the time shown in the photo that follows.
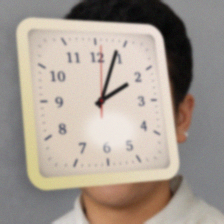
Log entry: 2:04:01
